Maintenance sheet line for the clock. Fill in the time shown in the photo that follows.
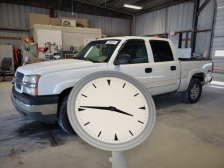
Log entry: 3:46
